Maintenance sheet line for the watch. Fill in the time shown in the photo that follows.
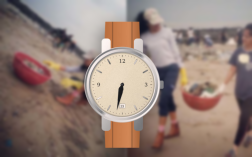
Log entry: 6:32
